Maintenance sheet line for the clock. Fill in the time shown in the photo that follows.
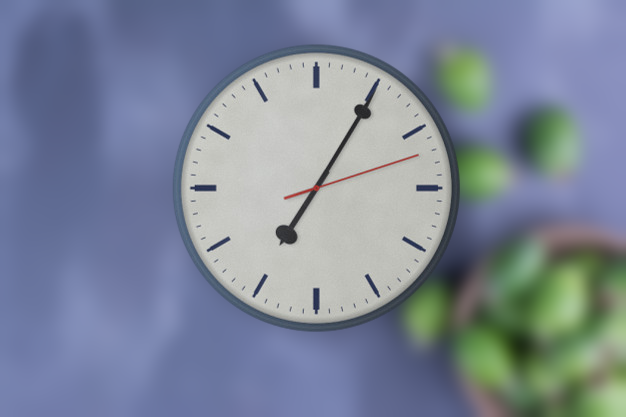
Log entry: 7:05:12
